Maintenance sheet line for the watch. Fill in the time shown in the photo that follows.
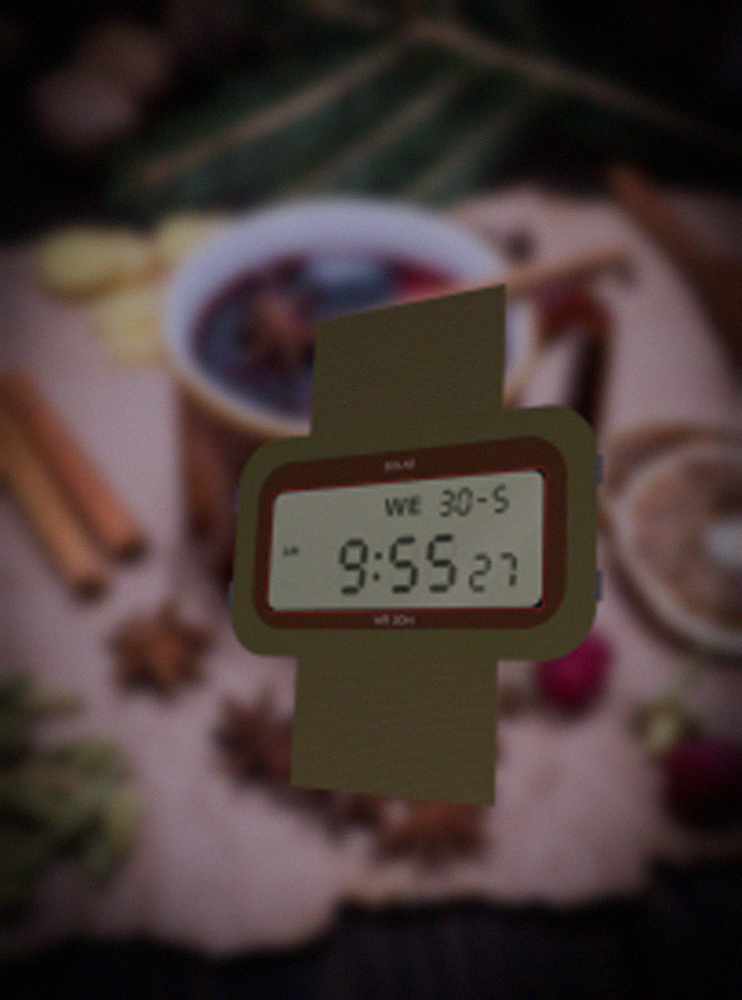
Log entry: 9:55:27
